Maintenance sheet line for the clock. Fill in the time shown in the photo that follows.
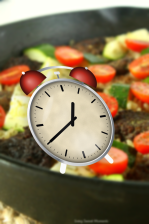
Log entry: 12:40
